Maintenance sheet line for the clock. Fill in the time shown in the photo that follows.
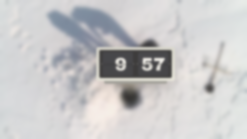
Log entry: 9:57
